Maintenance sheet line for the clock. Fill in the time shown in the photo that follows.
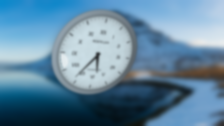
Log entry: 5:36
